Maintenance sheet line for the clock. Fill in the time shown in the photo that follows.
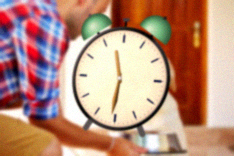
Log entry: 11:31
